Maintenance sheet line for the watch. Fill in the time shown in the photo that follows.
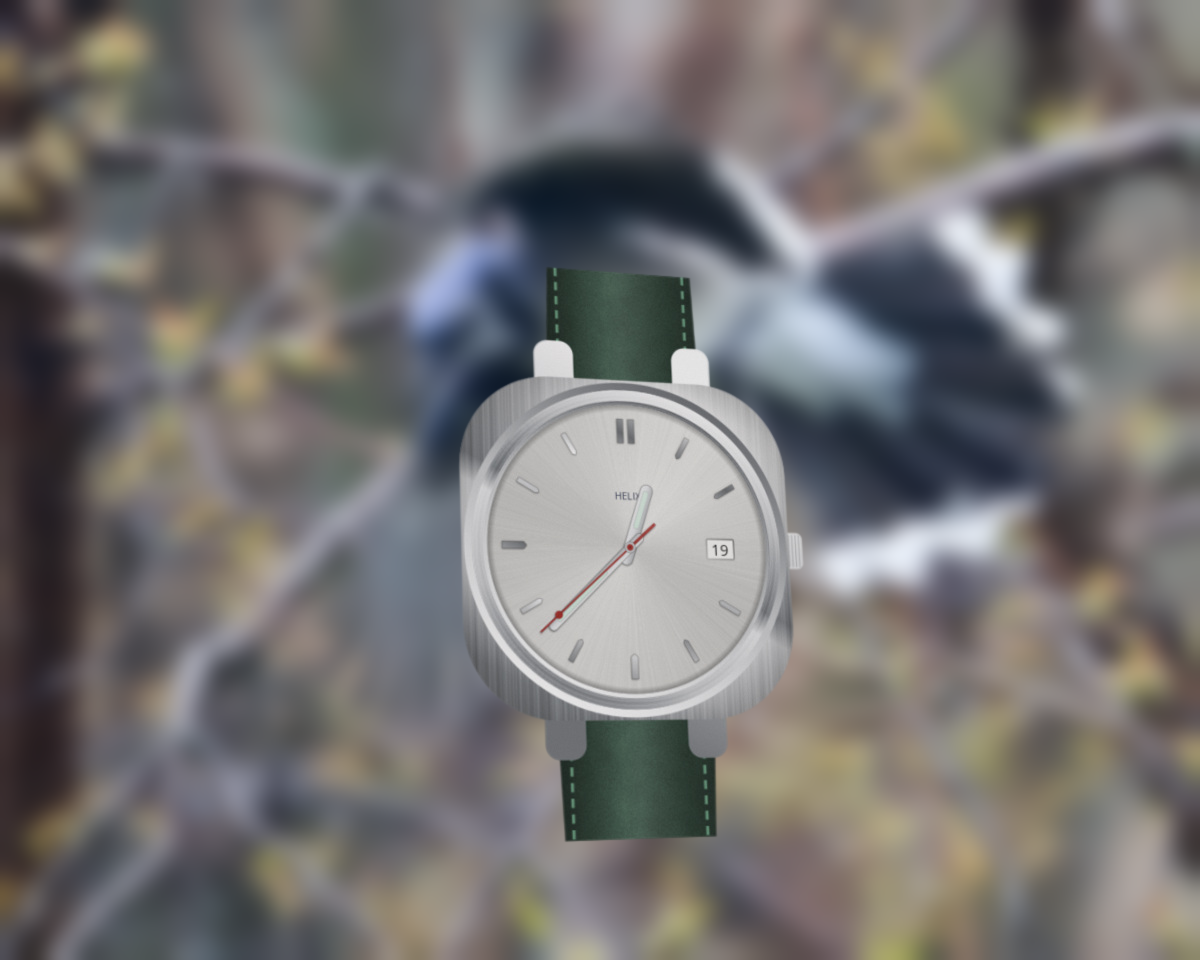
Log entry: 12:37:38
